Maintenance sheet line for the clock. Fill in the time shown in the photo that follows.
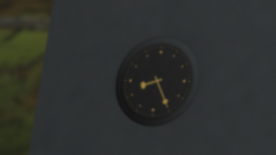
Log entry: 8:25
